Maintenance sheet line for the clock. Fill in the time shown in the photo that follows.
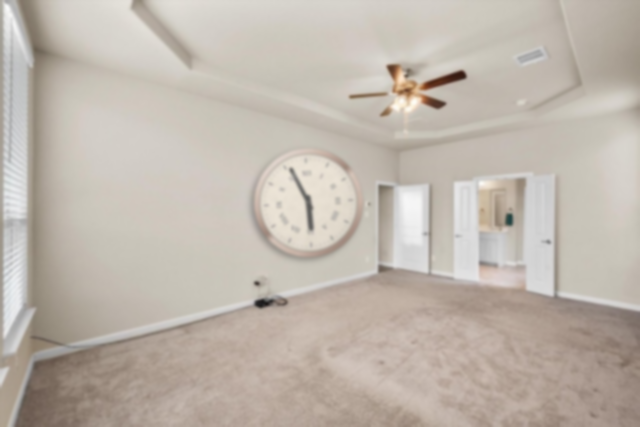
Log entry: 5:56
